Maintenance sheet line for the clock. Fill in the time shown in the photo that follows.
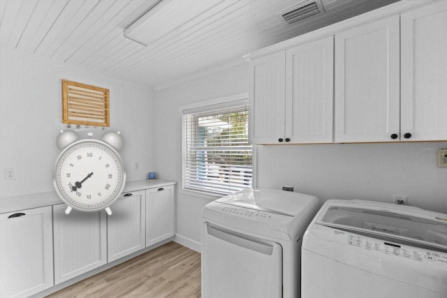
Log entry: 7:38
